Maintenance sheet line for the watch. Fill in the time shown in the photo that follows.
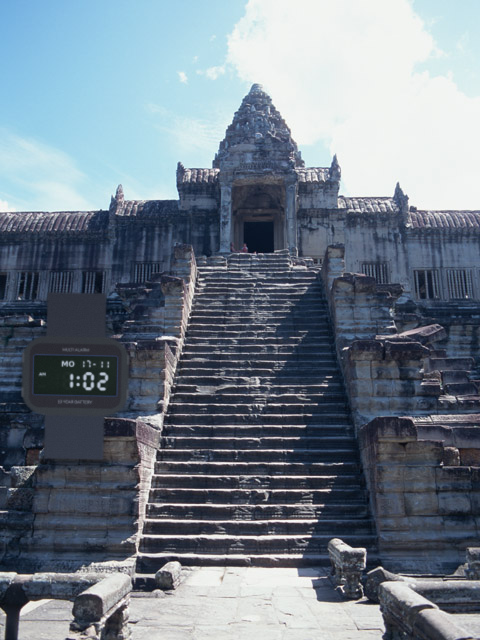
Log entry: 1:02
